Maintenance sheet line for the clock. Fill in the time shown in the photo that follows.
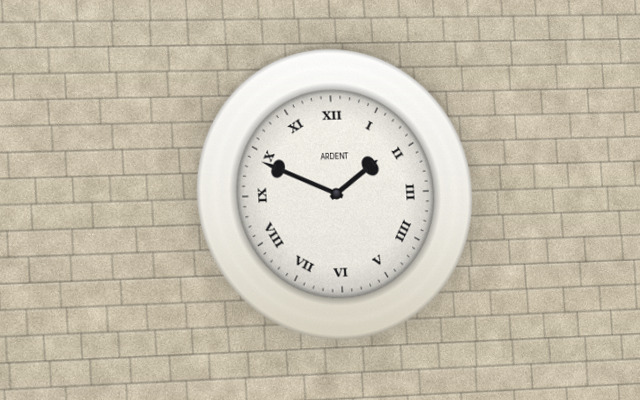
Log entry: 1:49
